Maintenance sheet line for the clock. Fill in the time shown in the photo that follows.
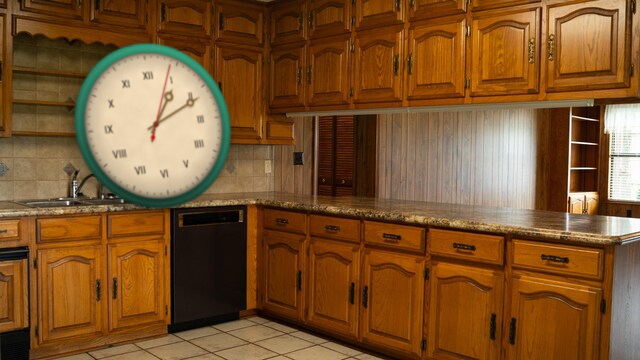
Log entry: 1:11:04
